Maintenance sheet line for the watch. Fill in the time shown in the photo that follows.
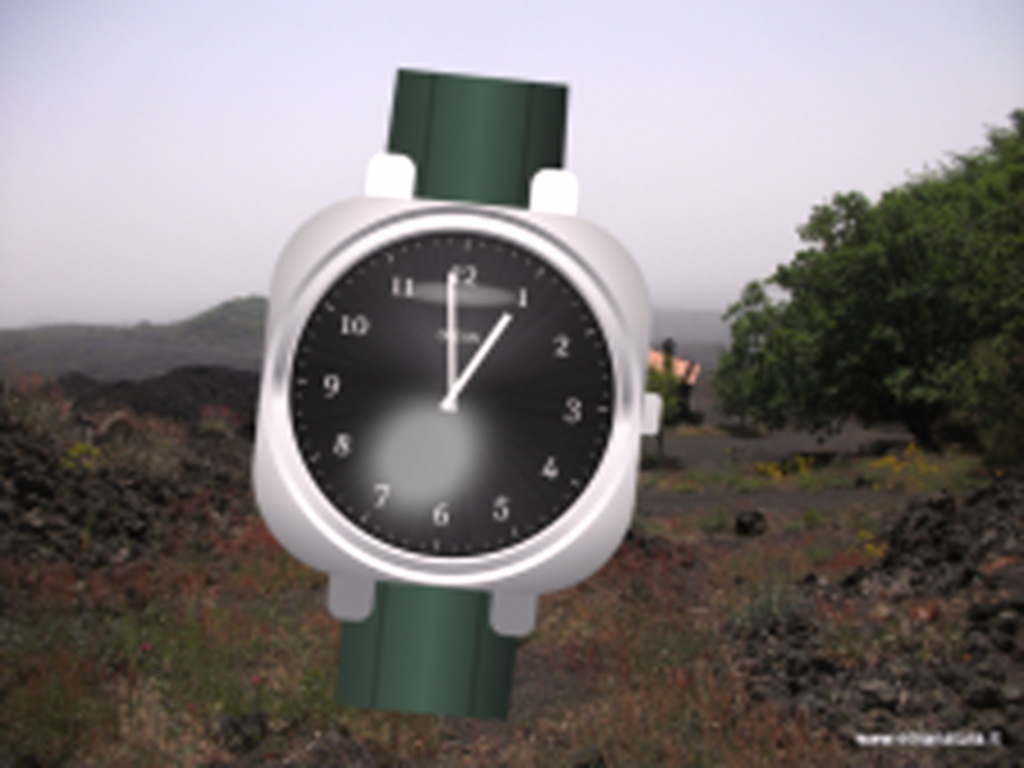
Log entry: 12:59
